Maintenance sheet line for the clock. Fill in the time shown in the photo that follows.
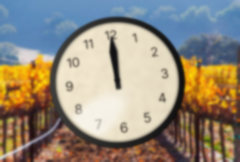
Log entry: 12:00
